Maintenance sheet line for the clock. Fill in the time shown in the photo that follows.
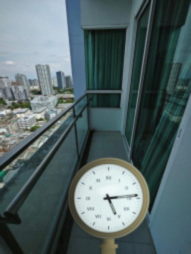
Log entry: 5:14
